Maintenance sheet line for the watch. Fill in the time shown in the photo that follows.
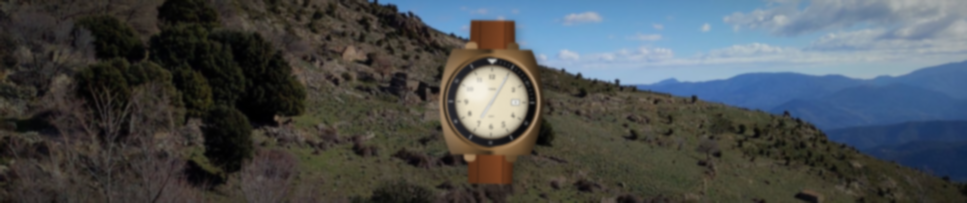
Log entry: 7:05
